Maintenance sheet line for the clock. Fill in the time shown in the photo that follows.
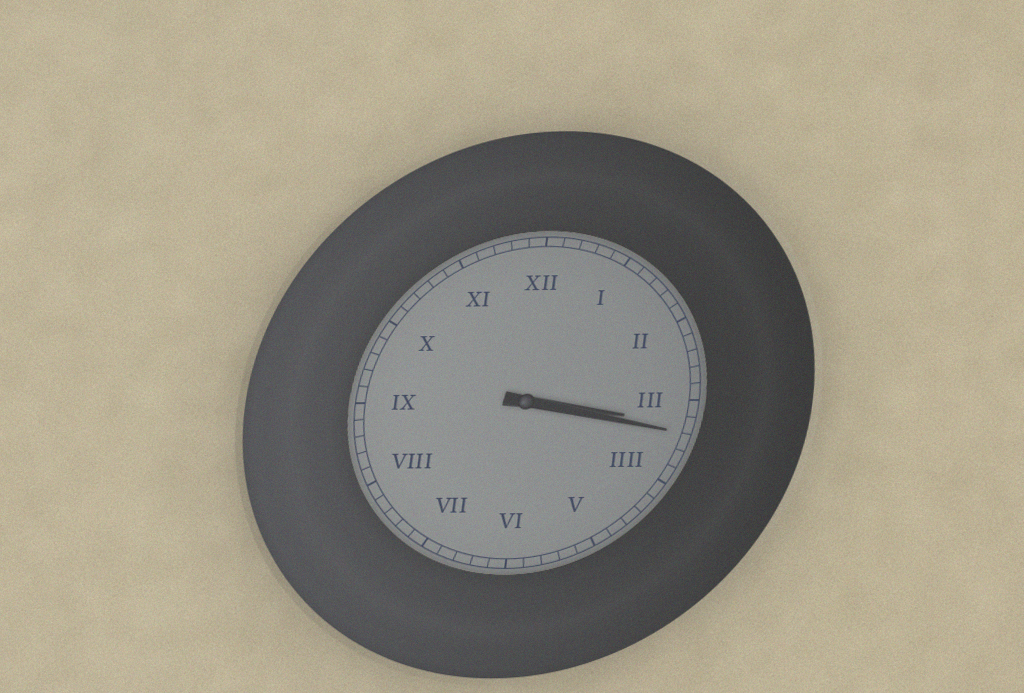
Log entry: 3:17
